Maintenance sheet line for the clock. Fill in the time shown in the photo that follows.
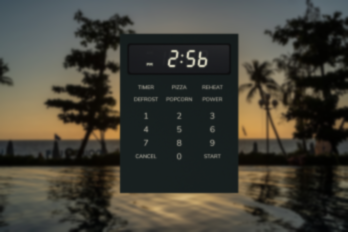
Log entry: 2:56
